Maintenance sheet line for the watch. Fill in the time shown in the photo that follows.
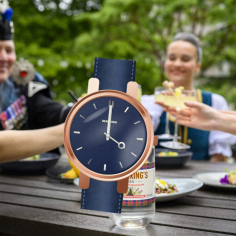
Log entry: 4:00
